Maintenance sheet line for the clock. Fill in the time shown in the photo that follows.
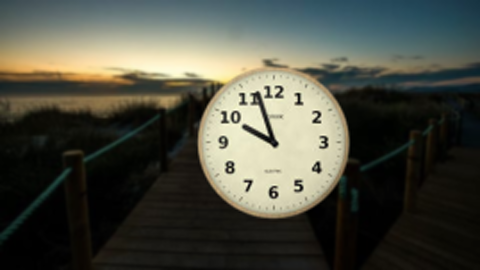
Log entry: 9:57
